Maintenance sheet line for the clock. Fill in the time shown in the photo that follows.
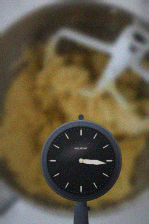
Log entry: 3:16
